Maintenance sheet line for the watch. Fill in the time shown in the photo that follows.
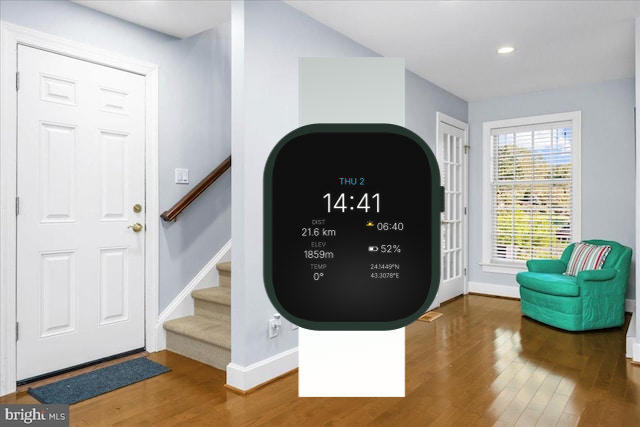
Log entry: 14:41
